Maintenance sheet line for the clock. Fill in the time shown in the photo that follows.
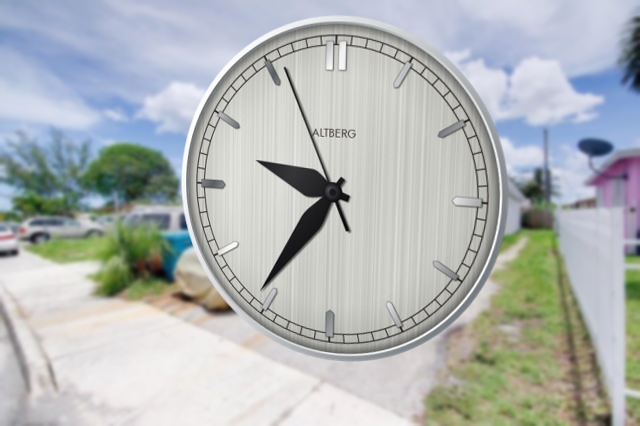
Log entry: 9:35:56
